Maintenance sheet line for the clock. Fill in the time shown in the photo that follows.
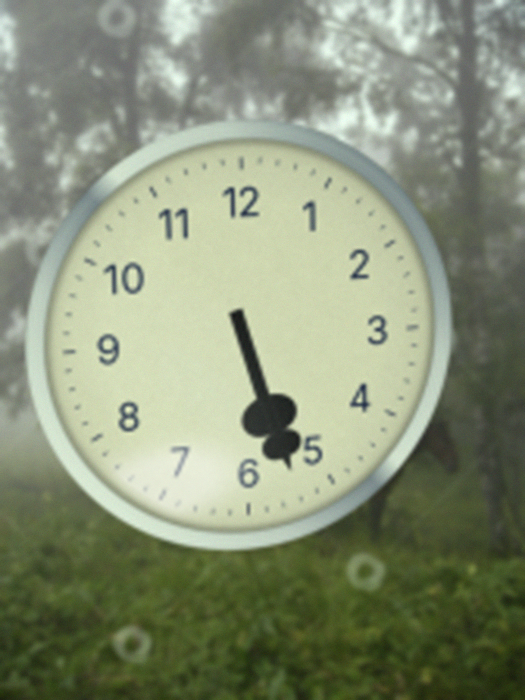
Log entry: 5:27
